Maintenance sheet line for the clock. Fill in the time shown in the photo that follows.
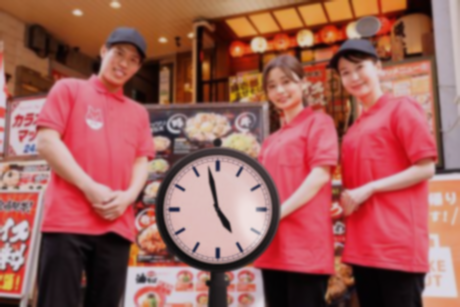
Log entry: 4:58
